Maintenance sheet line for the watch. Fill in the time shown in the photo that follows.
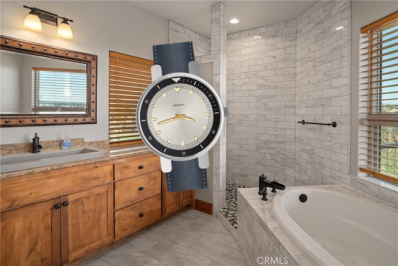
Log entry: 3:43
